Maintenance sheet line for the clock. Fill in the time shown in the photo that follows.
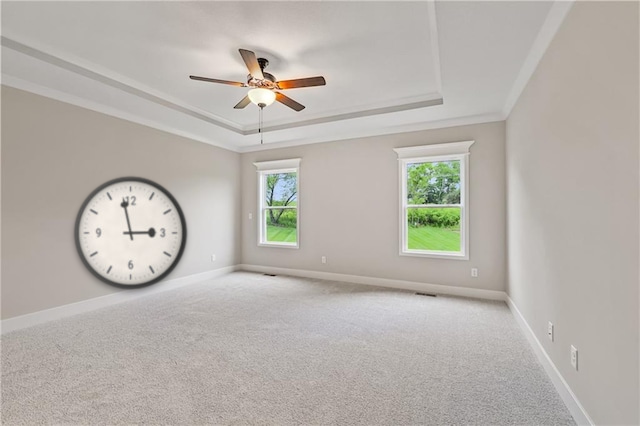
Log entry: 2:58
